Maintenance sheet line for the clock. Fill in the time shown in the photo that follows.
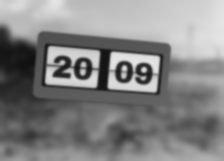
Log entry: 20:09
